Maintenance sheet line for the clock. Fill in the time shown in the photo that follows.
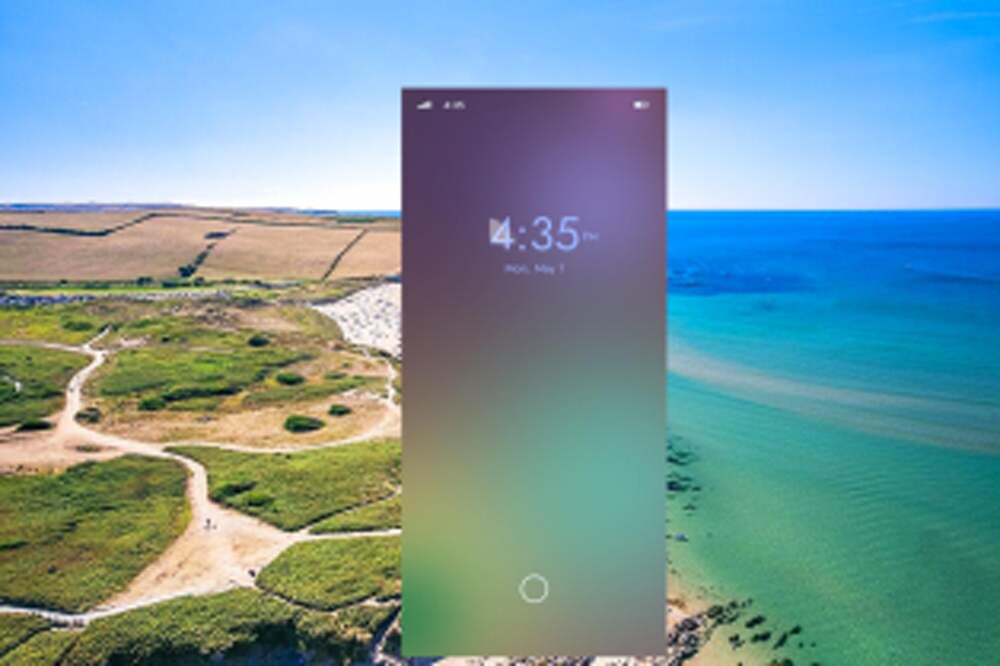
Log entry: 4:35
